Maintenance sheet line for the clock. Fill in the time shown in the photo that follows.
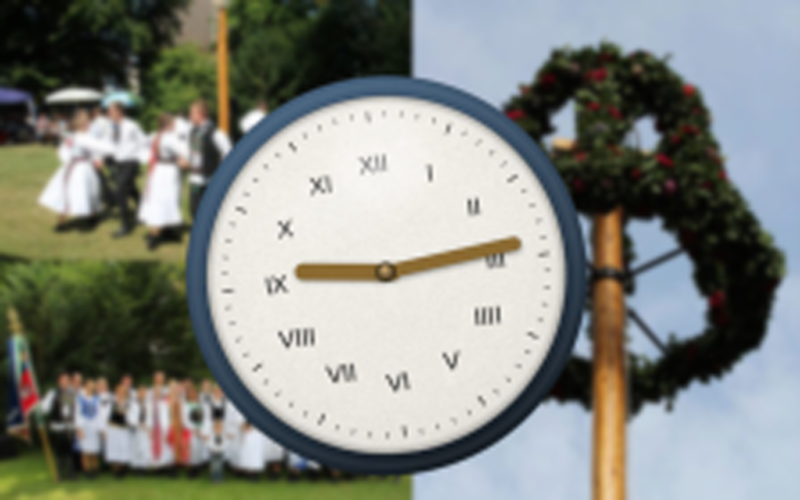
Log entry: 9:14
